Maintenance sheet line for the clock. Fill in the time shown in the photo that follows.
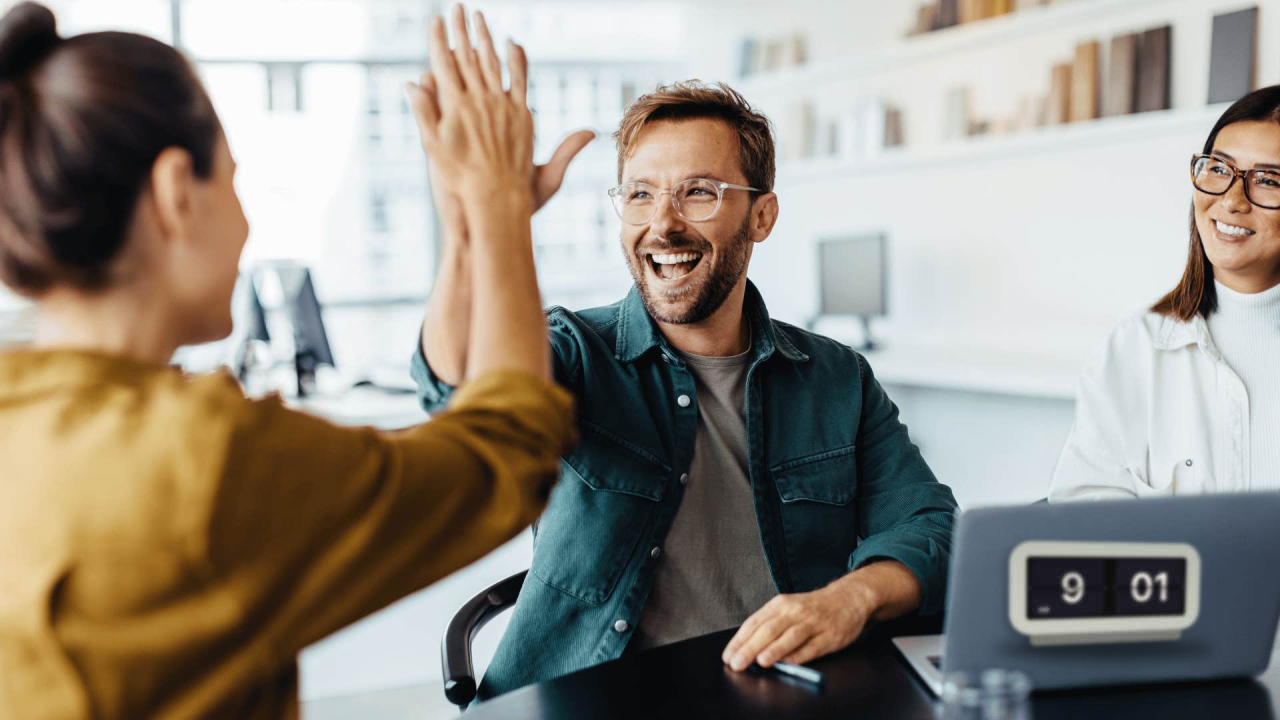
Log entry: 9:01
